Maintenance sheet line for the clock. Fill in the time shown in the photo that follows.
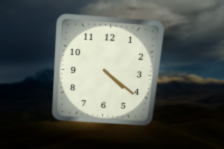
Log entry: 4:21
